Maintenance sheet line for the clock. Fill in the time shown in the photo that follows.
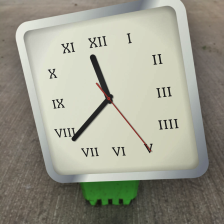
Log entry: 11:38:25
